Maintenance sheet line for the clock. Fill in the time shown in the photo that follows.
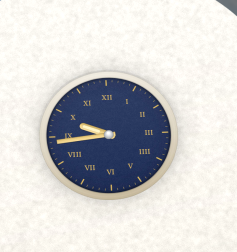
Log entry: 9:44
